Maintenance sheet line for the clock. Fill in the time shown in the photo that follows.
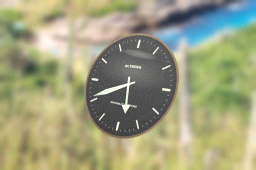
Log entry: 5:41
